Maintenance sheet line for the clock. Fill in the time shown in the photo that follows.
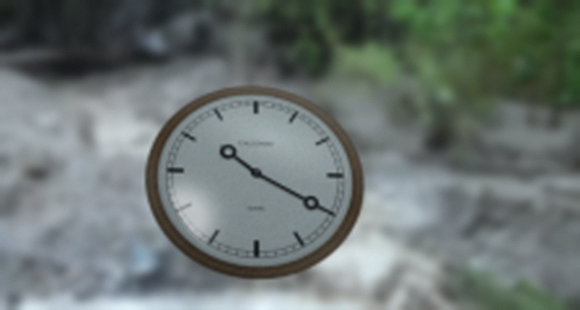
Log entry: 10:20
